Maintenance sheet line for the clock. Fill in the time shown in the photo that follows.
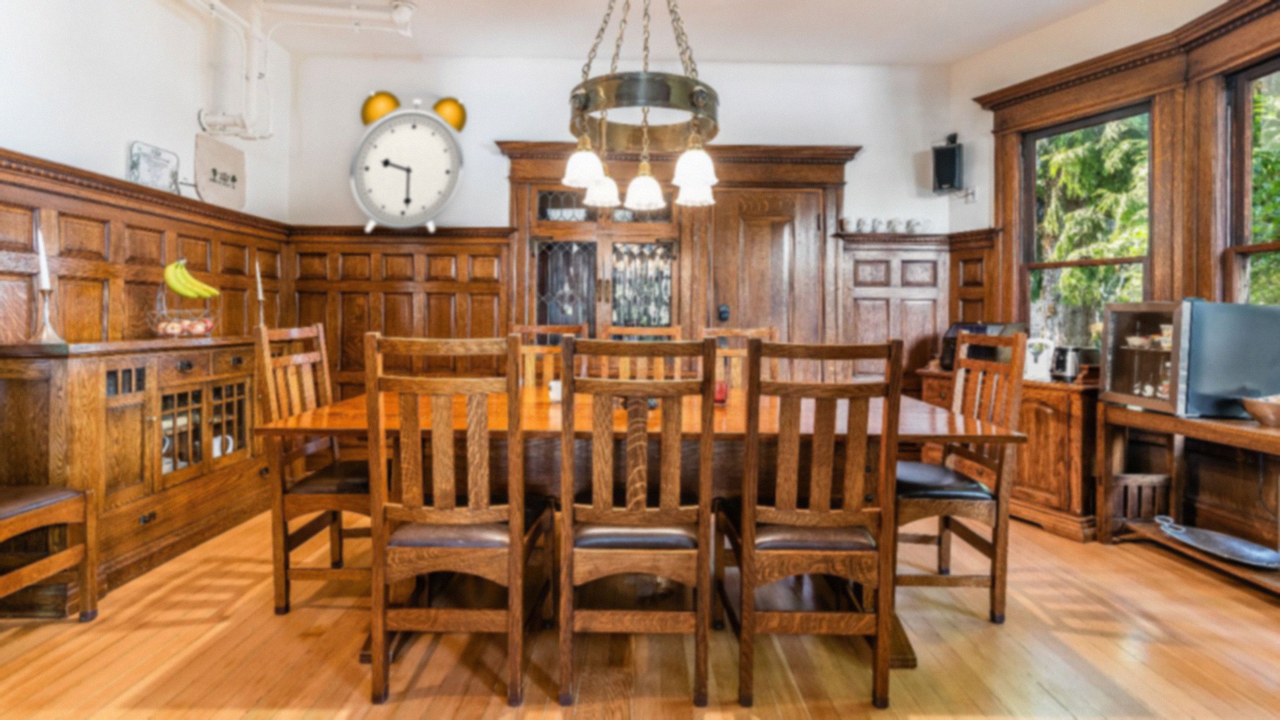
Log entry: 9:29
